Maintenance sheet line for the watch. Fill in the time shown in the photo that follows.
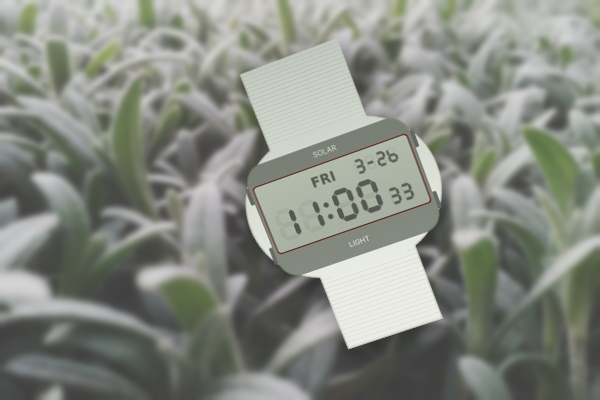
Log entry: 11:00:33
